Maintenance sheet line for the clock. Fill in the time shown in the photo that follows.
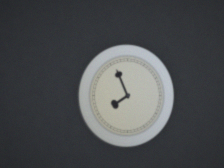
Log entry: 7:56
